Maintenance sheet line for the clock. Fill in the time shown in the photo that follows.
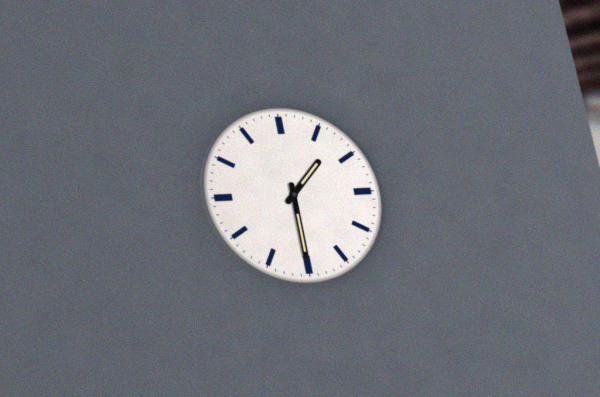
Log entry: 1:30
